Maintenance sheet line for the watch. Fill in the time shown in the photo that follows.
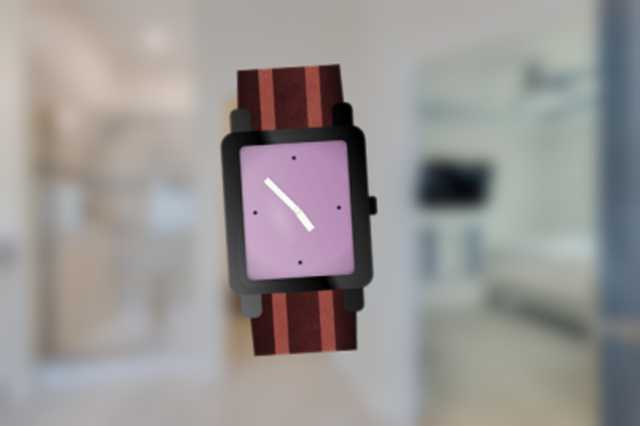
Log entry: 4:53
